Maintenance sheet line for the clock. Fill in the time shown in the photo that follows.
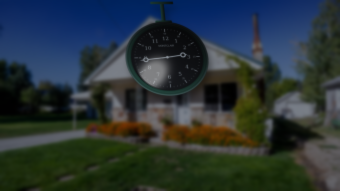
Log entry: 2:44
